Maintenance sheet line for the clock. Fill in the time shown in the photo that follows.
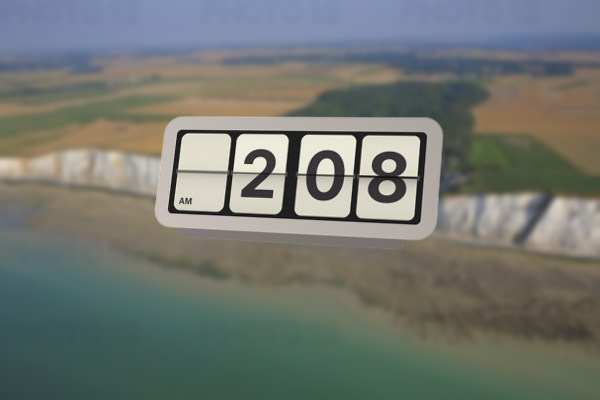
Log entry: 2:08
